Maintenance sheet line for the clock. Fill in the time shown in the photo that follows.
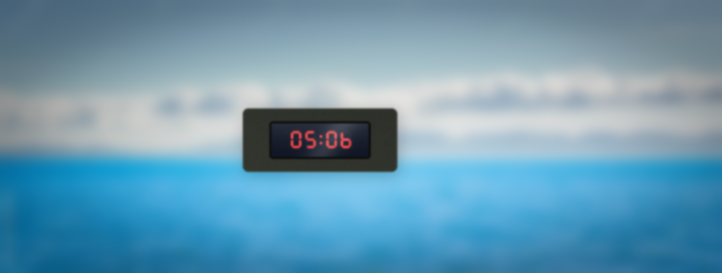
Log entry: 5:06
